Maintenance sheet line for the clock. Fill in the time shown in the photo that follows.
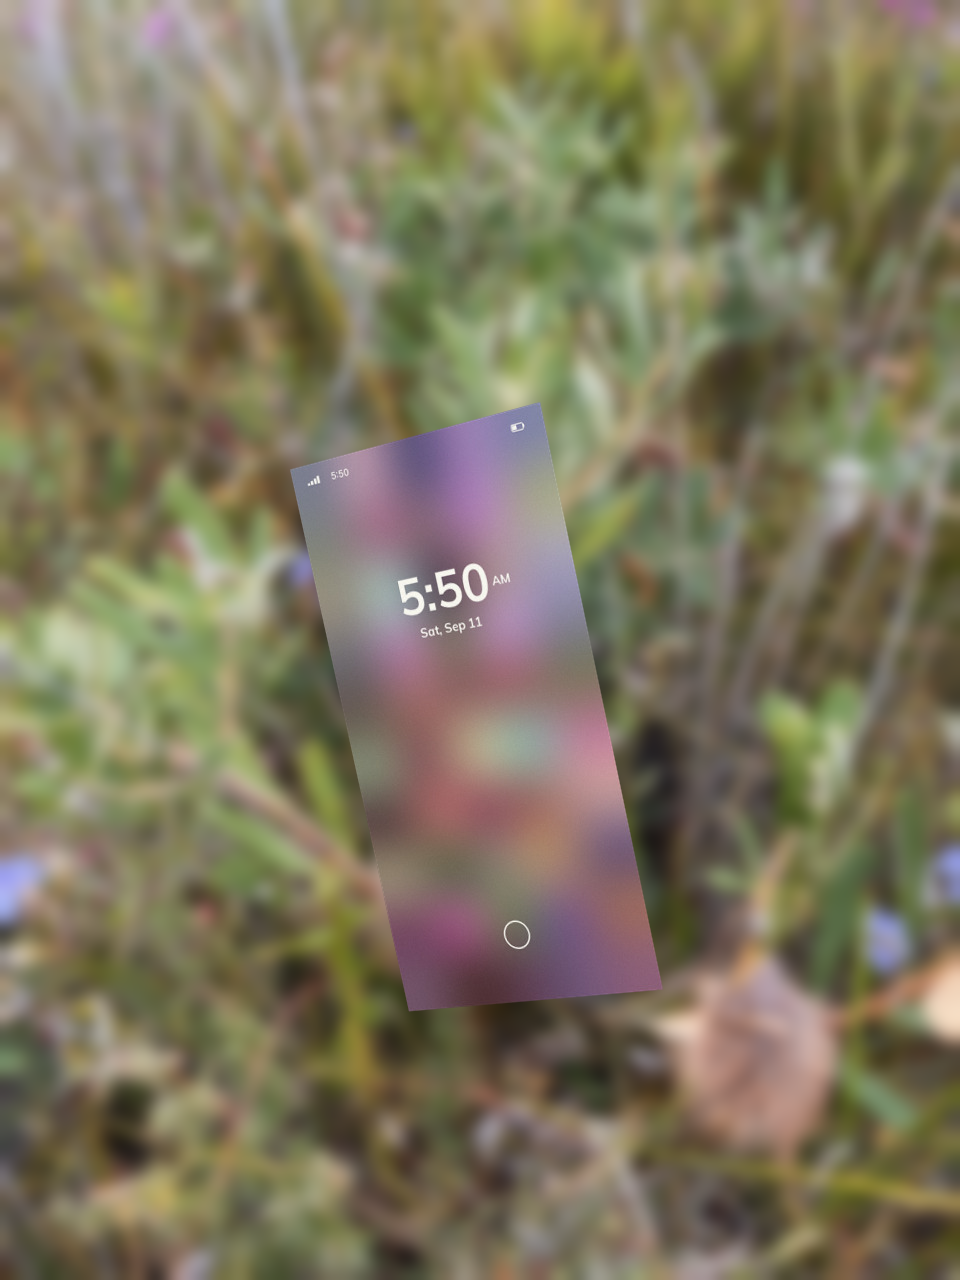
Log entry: 5:50
